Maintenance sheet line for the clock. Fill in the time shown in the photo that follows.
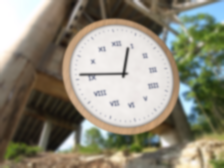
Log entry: 12:46
